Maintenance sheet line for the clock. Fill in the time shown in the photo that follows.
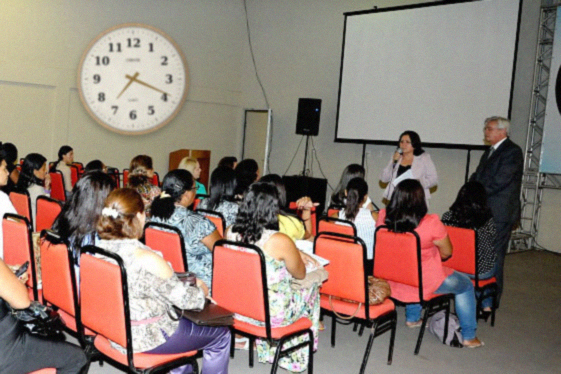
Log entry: 7:19
